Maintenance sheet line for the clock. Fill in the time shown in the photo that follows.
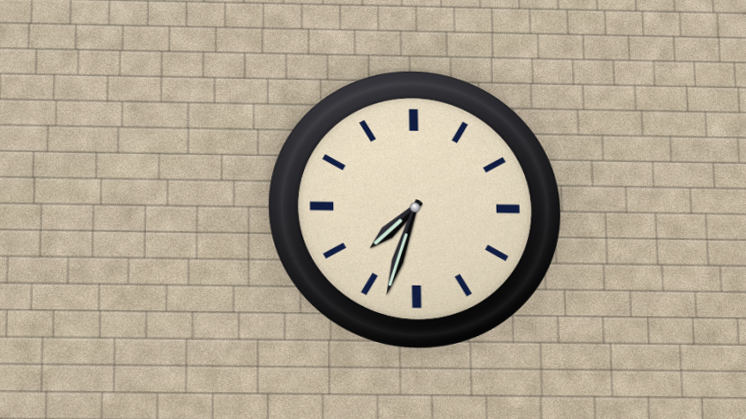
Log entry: 7:33
